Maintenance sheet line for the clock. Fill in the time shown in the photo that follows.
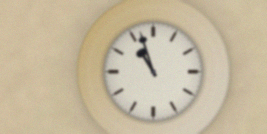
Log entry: 10:57
